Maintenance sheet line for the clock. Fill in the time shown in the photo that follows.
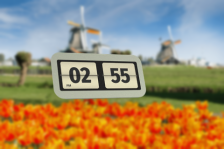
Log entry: 2:55
